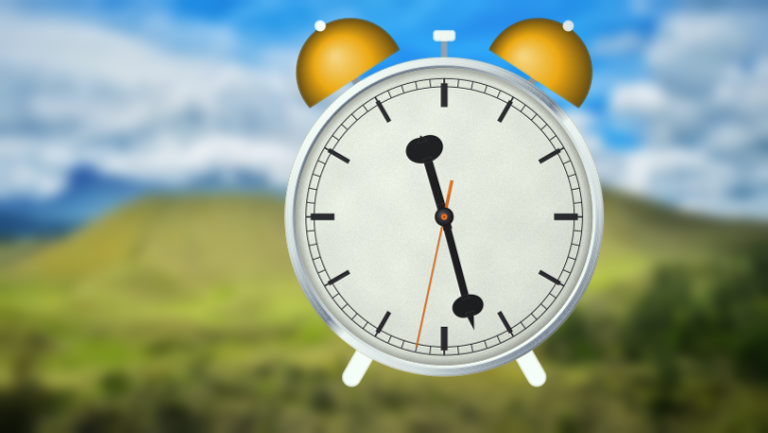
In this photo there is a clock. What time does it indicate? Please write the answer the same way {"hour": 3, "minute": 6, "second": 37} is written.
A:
{"hour": 11, "minute": 27, "second": 32}
